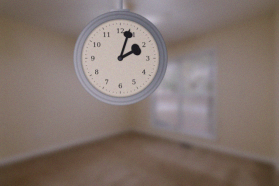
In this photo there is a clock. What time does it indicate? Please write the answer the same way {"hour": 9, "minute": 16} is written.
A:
{"hour": 2, "minute": 3}
